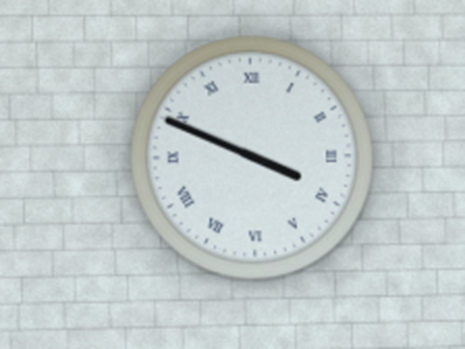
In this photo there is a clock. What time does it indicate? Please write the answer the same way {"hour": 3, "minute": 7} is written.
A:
{"hour": 3, "minute": 49}
